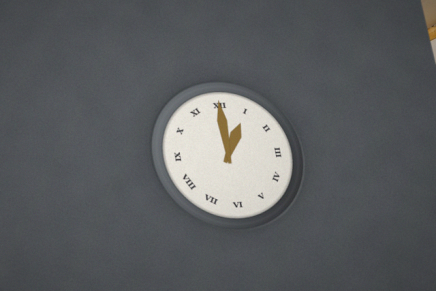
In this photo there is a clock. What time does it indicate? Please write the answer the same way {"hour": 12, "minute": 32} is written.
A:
{"hour": 1, "minute": 0}
